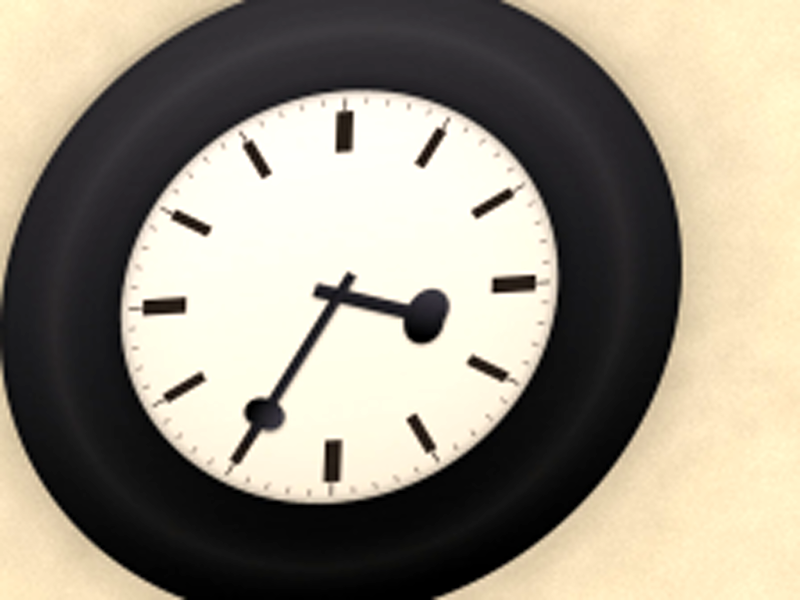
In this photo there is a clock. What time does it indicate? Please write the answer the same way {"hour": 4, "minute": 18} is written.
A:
{"hour": 3, "minute": 35}
